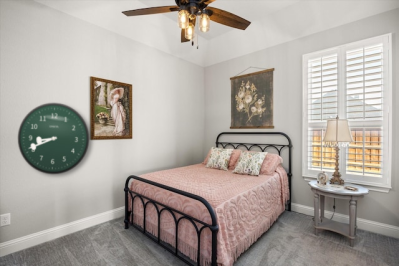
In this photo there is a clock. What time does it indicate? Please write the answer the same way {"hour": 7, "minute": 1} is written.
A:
{"hour": 8, "minute": 41}
